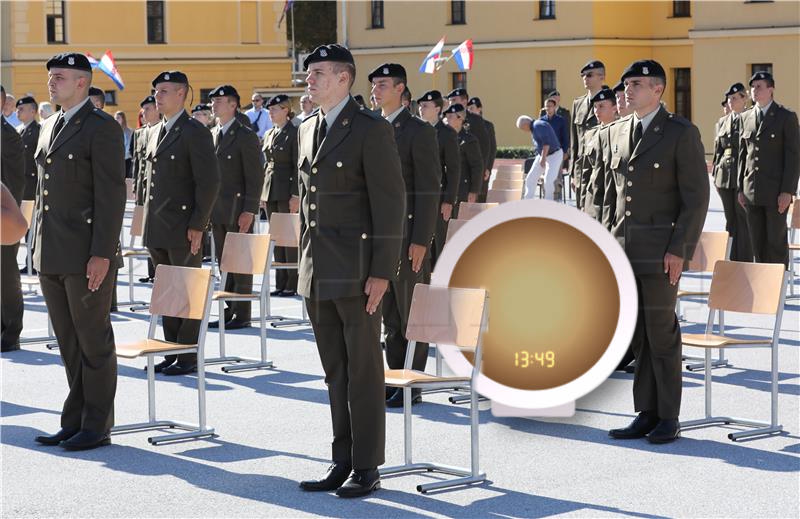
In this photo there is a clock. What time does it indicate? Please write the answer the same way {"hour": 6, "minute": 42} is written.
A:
{"hour": 13, "minute": 49}
